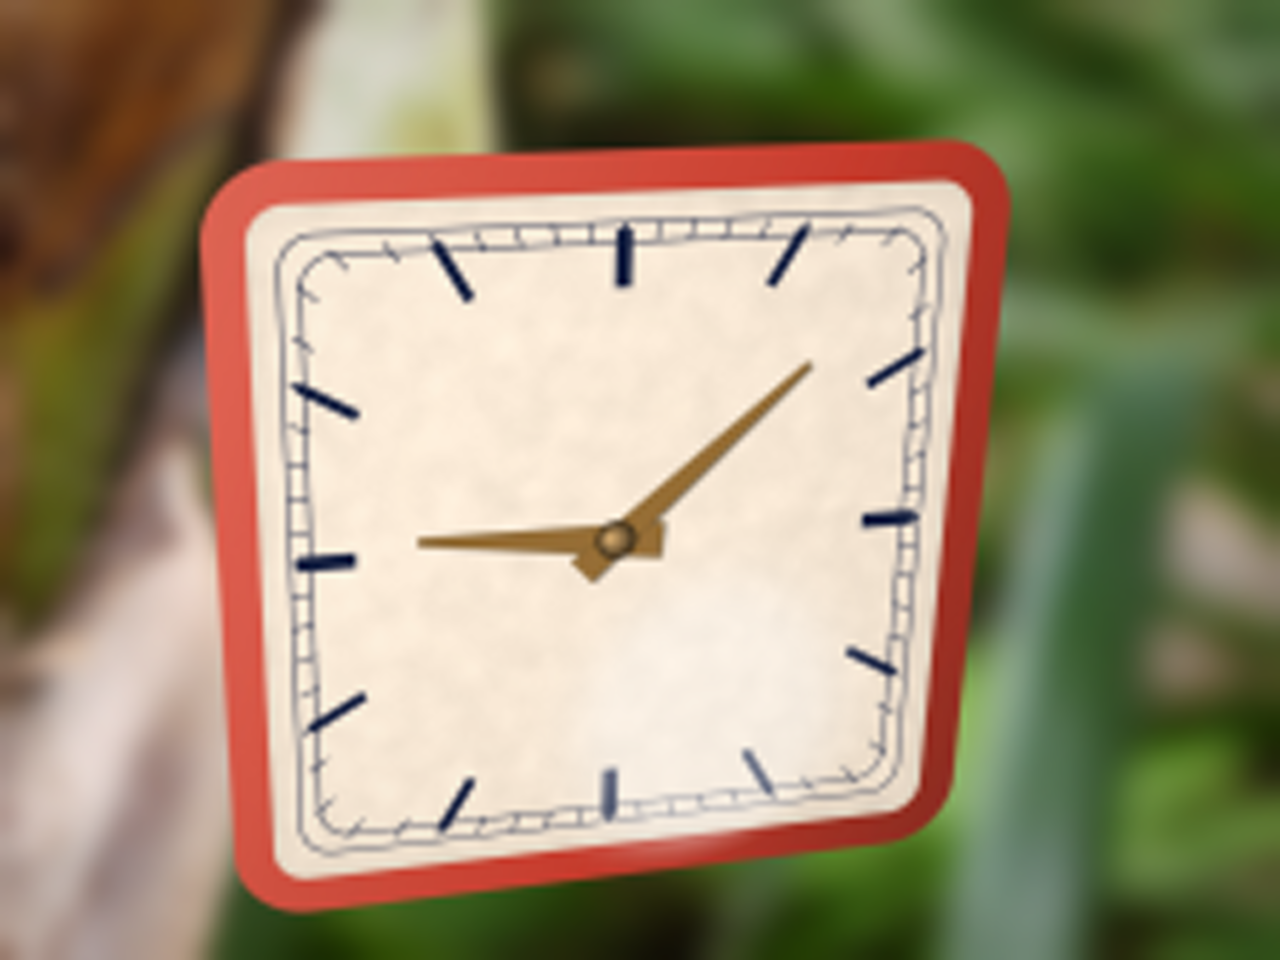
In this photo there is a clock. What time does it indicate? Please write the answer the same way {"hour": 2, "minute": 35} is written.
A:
{"hour": 9, "minute": 8}
